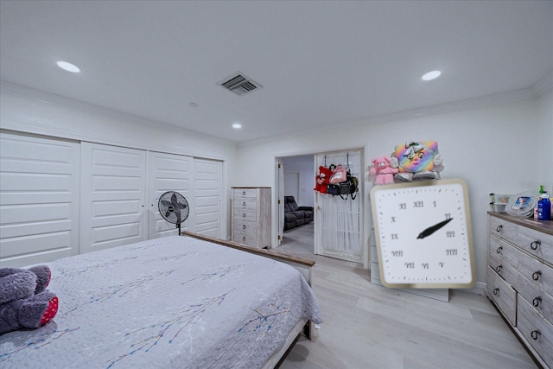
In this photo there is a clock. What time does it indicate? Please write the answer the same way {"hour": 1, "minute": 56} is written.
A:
{"hour": 2, "minute": 11}
